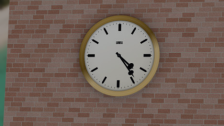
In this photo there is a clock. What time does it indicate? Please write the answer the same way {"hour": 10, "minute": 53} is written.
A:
{"hour": 4, "minute": 24}
